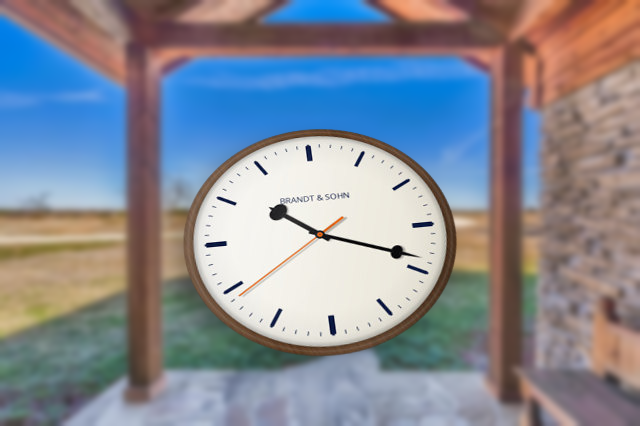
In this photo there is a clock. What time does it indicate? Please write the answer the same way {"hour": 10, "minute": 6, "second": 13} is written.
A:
{"hour": 10, "minute": 18, "second": 39}
